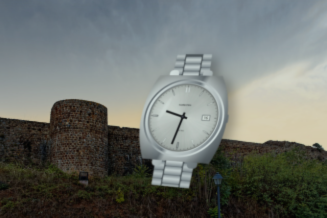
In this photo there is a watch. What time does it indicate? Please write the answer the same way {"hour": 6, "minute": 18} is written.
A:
{"hour": 9, "minute": 32}
